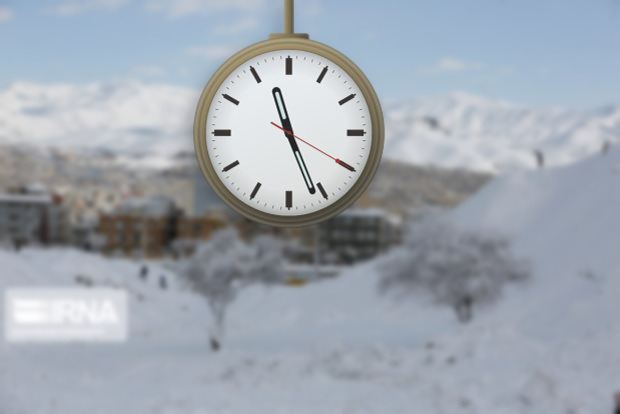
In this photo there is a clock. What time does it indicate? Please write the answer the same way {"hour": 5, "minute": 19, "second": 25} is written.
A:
{"hour": 11, "minute": 26, "second": 20}
